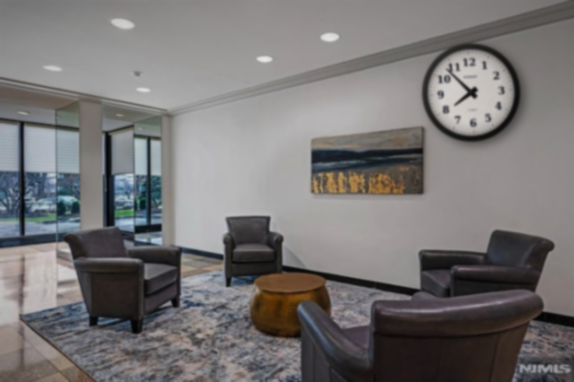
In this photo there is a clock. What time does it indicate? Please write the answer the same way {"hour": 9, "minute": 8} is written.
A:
{"hour": 7, "minute": 53}
